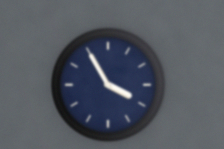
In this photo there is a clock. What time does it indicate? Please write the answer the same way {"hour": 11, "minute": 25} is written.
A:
{"hour": 3, "minute": 55}
